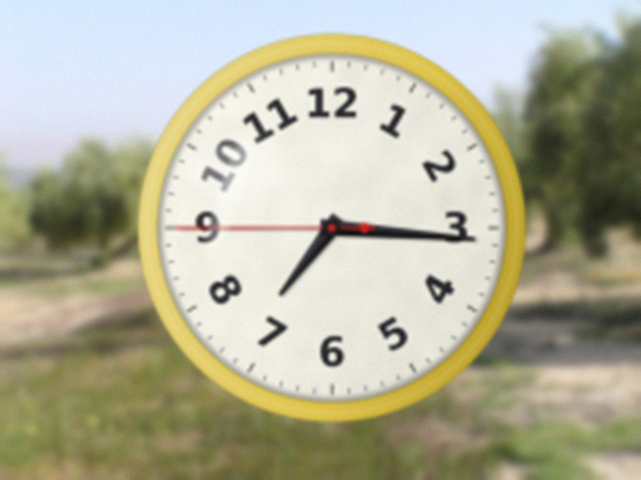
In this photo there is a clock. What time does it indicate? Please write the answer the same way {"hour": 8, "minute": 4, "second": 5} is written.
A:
{"hour": 7, "minute": 15, "second": 45}
